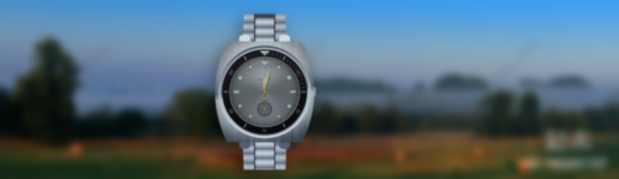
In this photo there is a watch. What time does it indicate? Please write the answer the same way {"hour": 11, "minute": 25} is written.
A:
{"hour": 12, "minute": 2}
